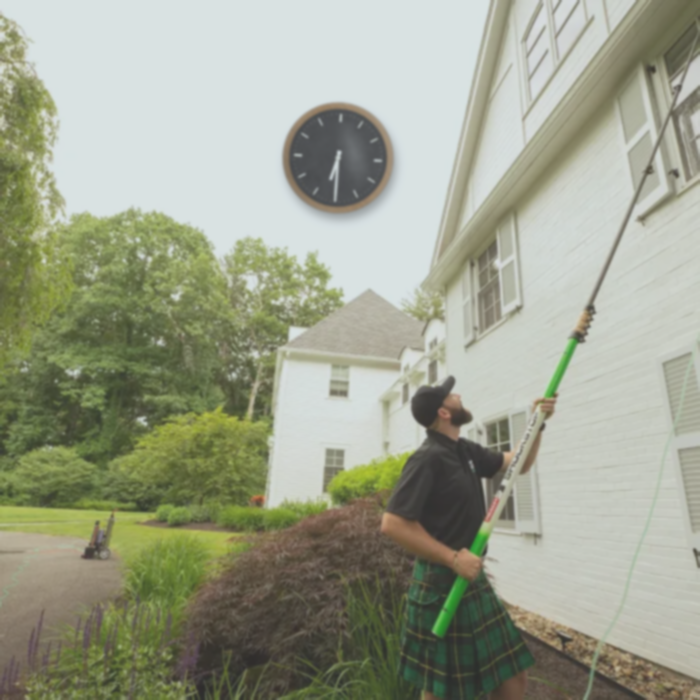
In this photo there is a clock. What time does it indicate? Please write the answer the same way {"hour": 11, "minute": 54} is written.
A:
{"hour": 6, "minute": 30}
